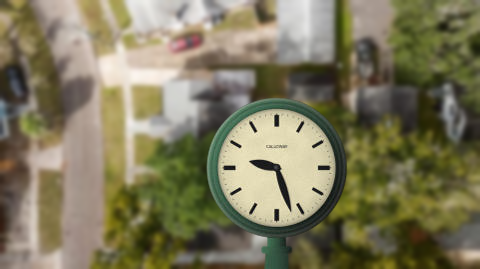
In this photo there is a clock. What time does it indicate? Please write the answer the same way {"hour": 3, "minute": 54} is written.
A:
{"hour": 9, "minute": 27}
